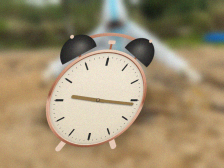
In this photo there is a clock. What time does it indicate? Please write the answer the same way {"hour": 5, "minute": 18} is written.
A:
{"hour": 9, "minute": 16}
